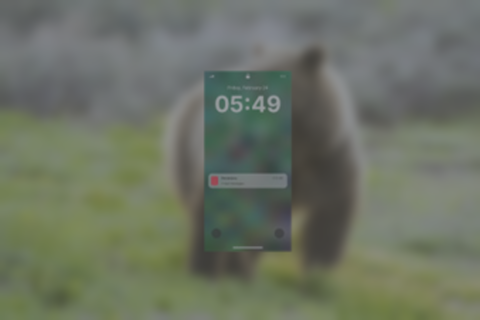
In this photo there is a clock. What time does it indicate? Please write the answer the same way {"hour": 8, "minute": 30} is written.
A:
{"hour": 5, "minute": 49}
